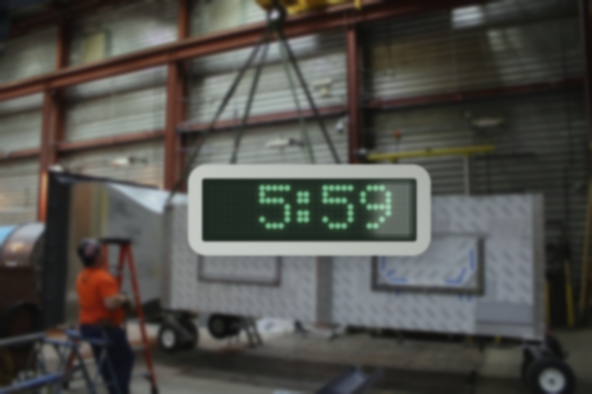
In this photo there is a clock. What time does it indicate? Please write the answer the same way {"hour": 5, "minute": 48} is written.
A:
{"hour": 5, "minute": 59}
